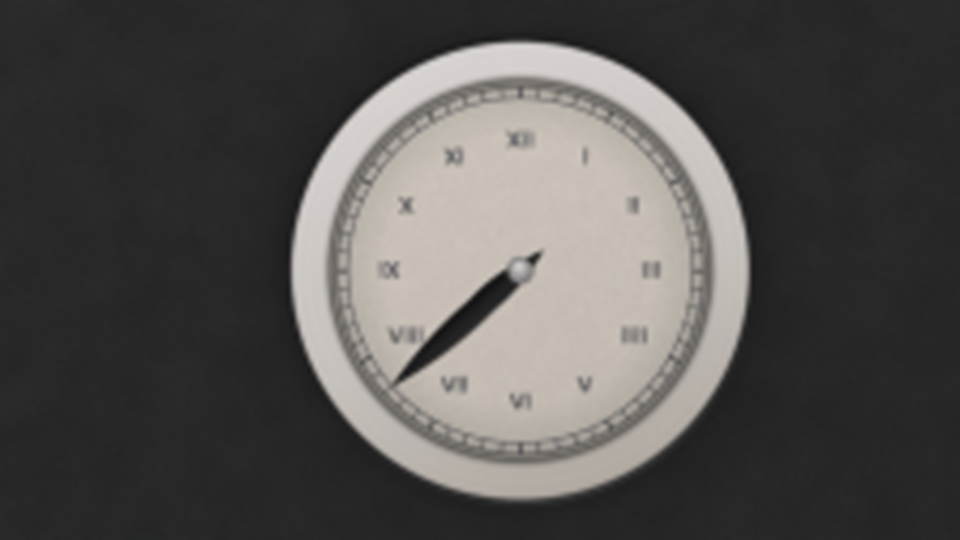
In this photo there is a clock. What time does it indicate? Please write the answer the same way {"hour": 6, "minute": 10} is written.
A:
{"hour": 7, "minute": 38}
